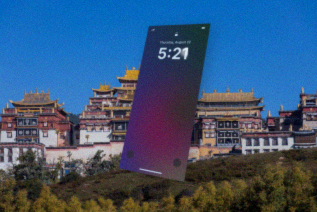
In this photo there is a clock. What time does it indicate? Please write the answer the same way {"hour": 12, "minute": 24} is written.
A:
{"hour": 5, "minute": 21}
